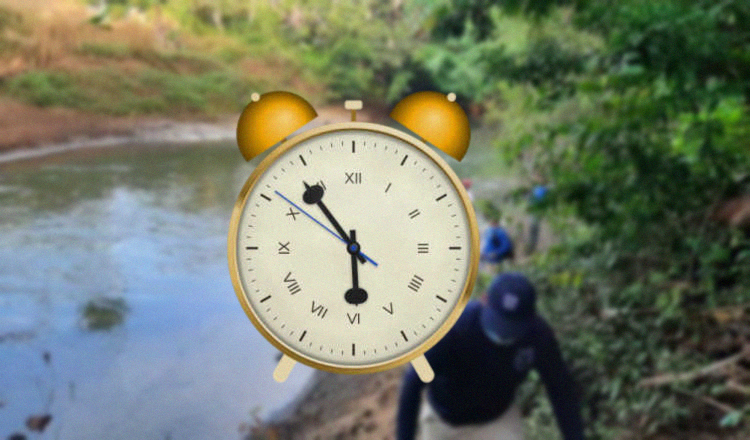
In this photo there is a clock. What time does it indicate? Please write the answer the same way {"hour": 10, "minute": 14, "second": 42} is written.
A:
{"hour": 5, "minute": 53, "second": 51}
